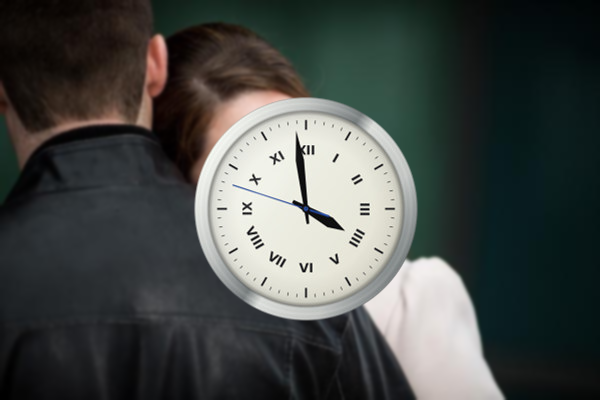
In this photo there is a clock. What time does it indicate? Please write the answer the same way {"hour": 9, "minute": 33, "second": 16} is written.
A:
{"hour": 3, "minute": 58, "second": 48}
